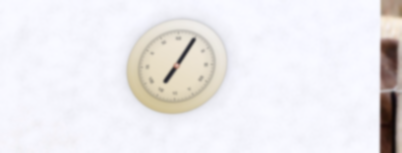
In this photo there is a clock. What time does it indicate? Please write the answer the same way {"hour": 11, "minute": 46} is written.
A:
{"hour": 7, "minute": 5}
